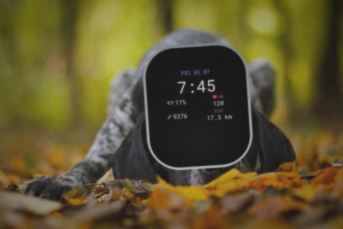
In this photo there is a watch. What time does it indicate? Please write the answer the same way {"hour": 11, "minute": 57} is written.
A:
{"hour": 7, "minute": 45}
